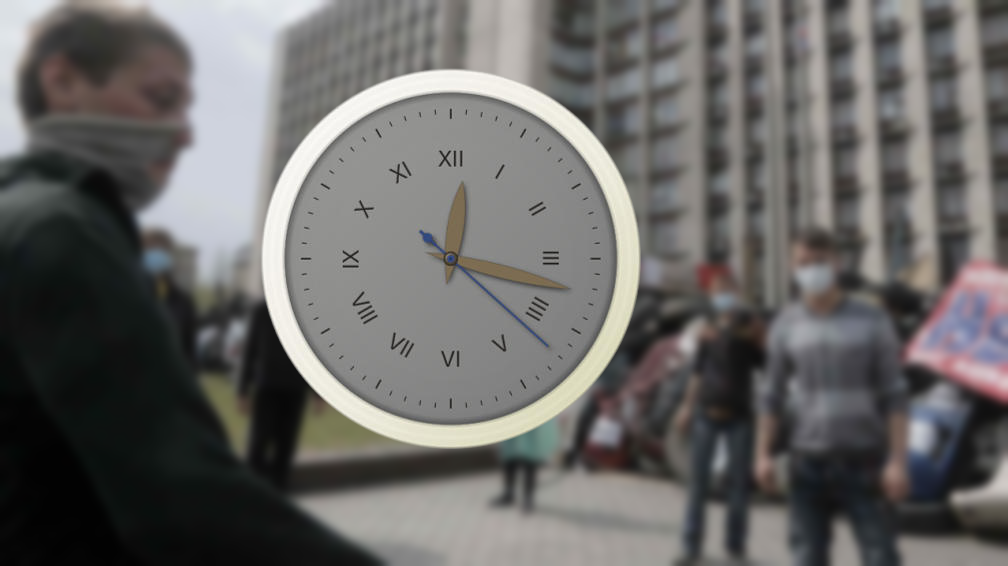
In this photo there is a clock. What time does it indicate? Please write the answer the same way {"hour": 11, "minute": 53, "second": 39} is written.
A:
{"hour": 12, "minute": 17, "second": 22}
